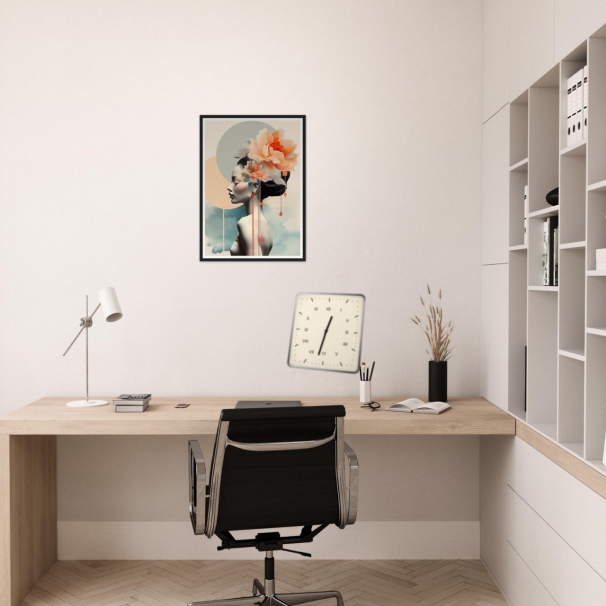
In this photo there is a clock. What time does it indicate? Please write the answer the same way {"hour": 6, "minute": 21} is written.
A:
{"hour": 12, "minute": 32}
